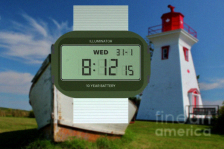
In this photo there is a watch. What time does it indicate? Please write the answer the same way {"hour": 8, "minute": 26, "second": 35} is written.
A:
{"hour": 8, "minute": 12, "second": 15}
